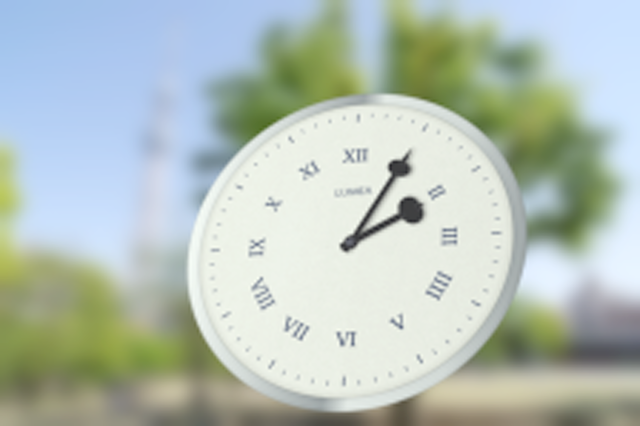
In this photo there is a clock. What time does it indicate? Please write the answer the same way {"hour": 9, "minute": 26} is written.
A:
{"hour": 2, "minute": 5}
